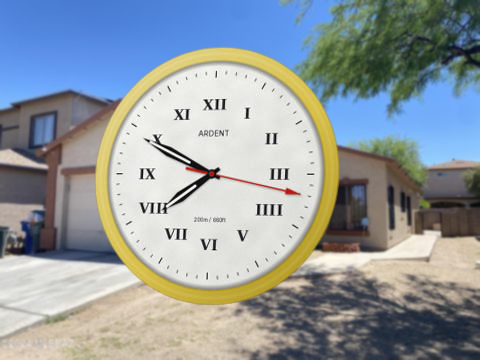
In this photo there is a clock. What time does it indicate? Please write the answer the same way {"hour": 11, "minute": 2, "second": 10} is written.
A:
{"hour": 7, "minute": 49, "second": 17}
